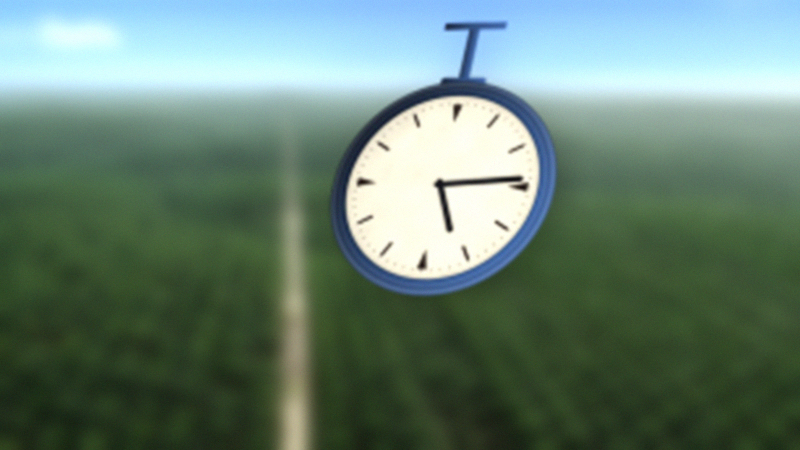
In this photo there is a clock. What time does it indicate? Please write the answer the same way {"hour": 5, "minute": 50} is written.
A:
{"hour": 5, "minute": 14}
